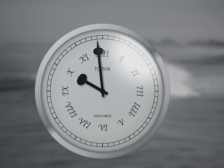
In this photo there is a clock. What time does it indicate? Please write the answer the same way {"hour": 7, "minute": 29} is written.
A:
{"hour": 9, "minute": 59}
